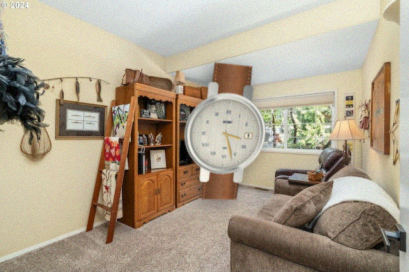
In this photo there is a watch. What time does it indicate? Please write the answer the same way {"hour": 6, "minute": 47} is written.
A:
{"hour": 3, "minute": 27}
